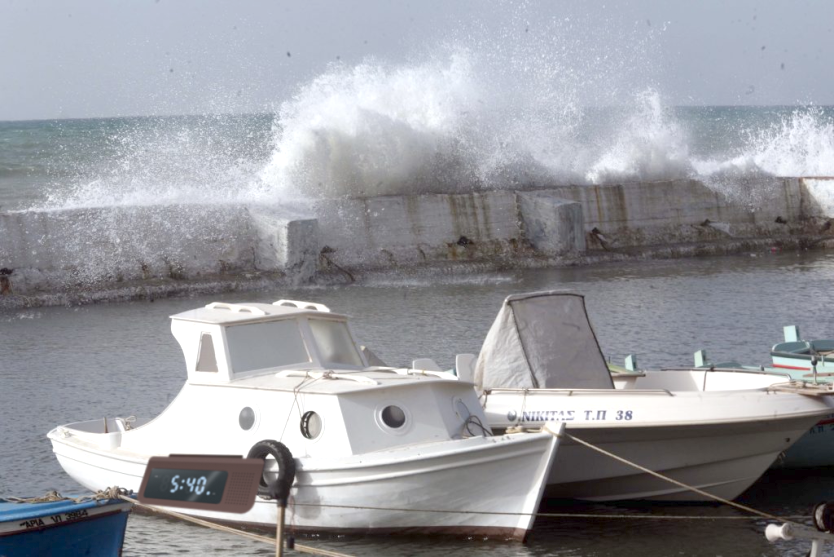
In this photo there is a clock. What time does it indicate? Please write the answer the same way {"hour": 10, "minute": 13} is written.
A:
{"hour": 5, "minute": 40}
